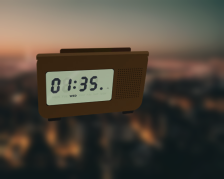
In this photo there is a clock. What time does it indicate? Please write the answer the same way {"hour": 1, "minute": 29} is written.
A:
{"hour": 1, "minute": 35}
